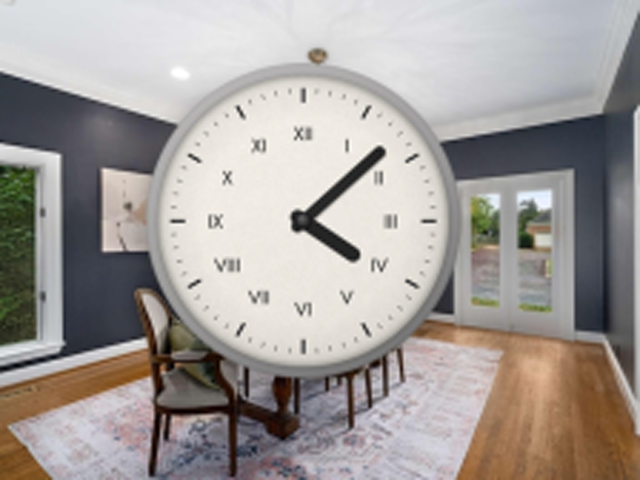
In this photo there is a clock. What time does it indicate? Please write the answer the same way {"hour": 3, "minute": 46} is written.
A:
{"hour": 4, "minute": 8}
